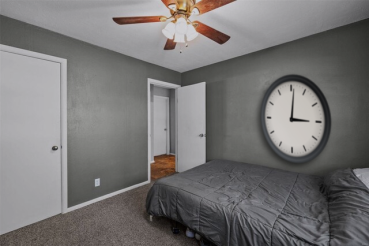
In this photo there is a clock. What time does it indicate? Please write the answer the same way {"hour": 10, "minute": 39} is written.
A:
{"hour": 3, "minute": 1}
